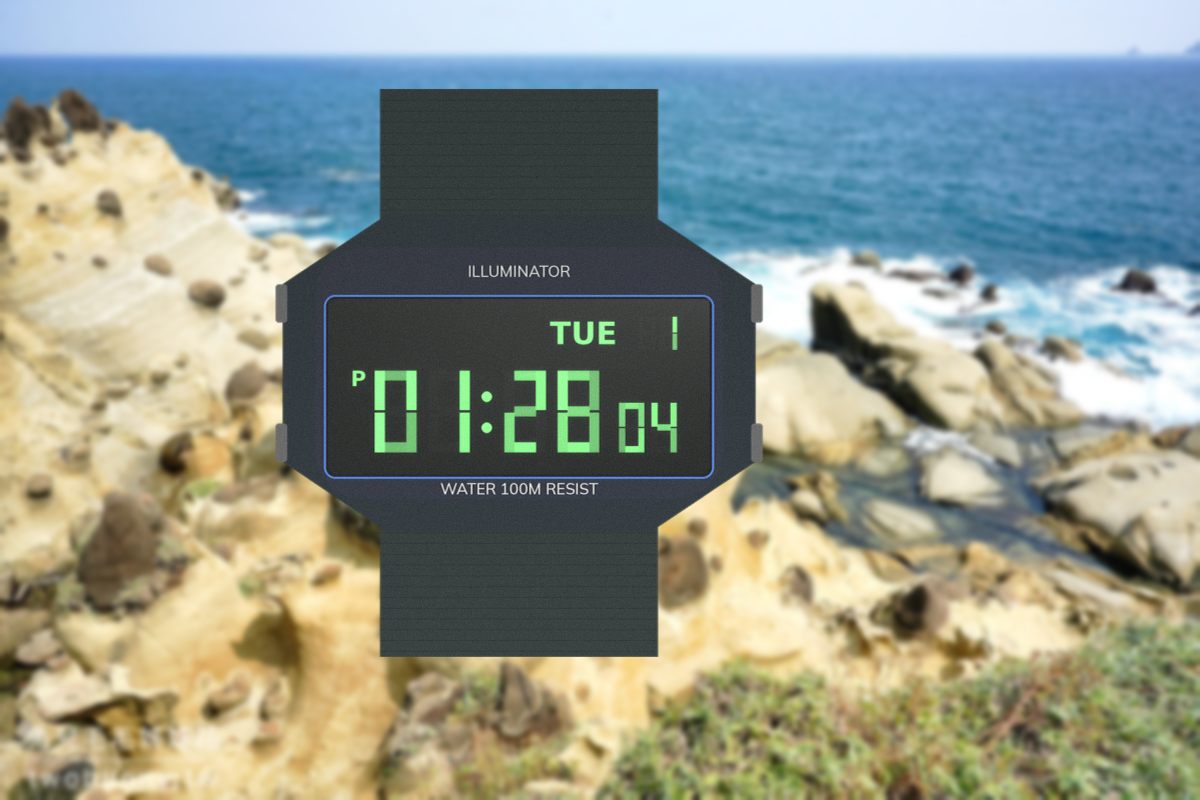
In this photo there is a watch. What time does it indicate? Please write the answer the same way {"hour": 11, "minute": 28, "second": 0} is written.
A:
{"hour": 1, "minute": 28, "second": 4}
